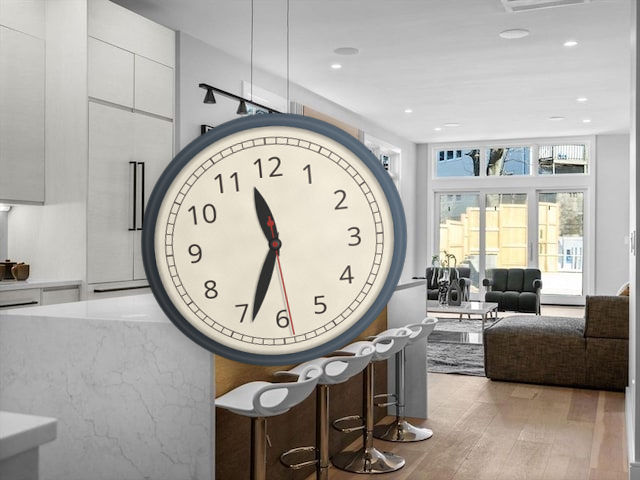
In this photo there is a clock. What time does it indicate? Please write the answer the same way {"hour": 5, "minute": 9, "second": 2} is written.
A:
{"hour": 11, "minute": 33, "second": 29}
